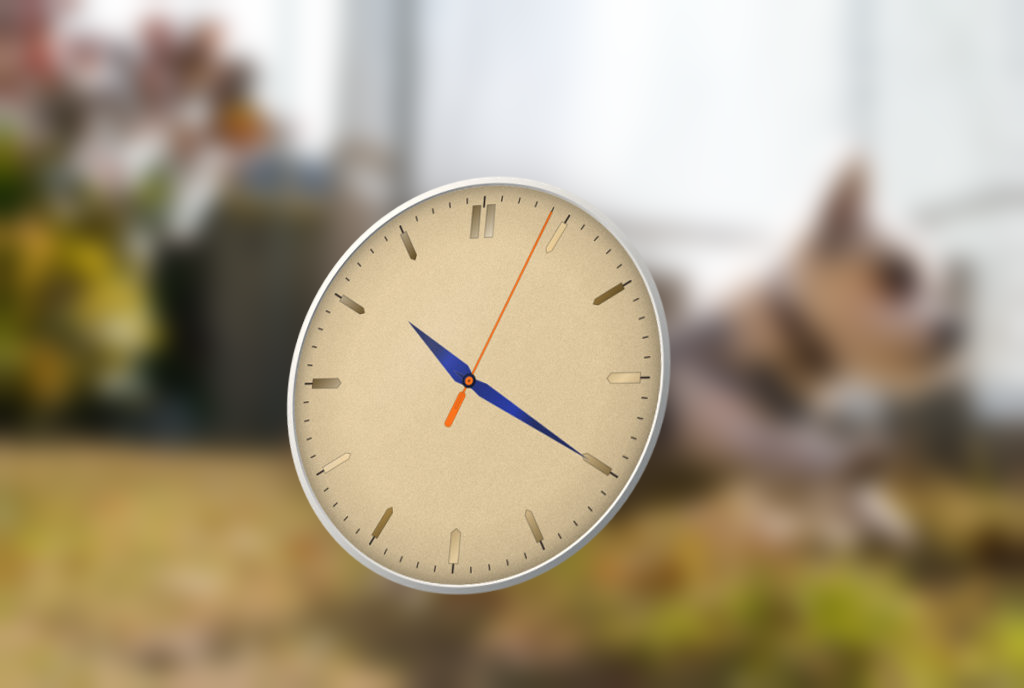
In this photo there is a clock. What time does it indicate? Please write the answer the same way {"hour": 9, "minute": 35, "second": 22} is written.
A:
{"hour": 10, "minute": 20, "second": 4}
